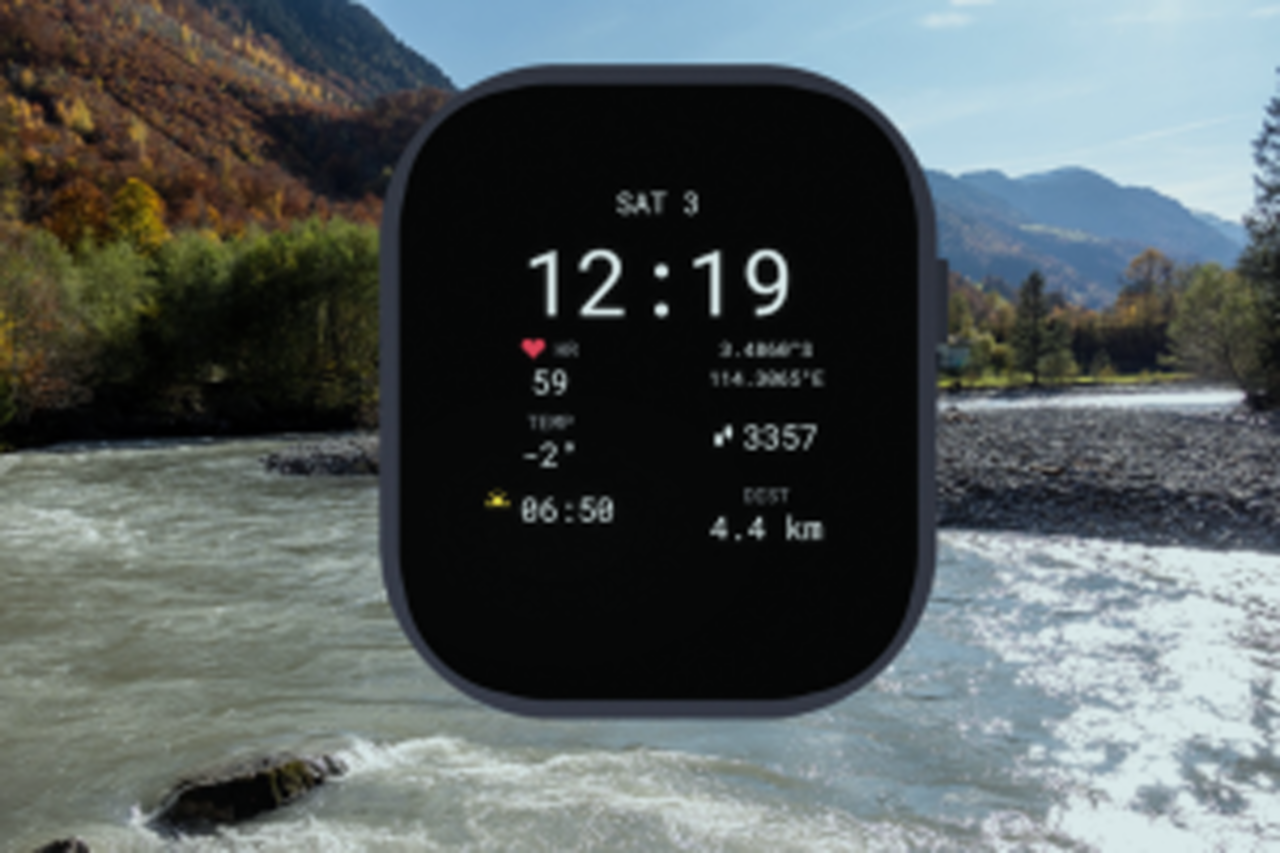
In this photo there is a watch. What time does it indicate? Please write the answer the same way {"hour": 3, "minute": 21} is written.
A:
{"hour": 12, "minute": 19}
